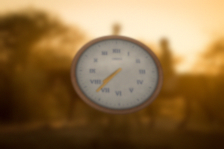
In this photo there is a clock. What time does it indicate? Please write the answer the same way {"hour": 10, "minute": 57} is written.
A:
{"hour": 7, "minute": 37}
